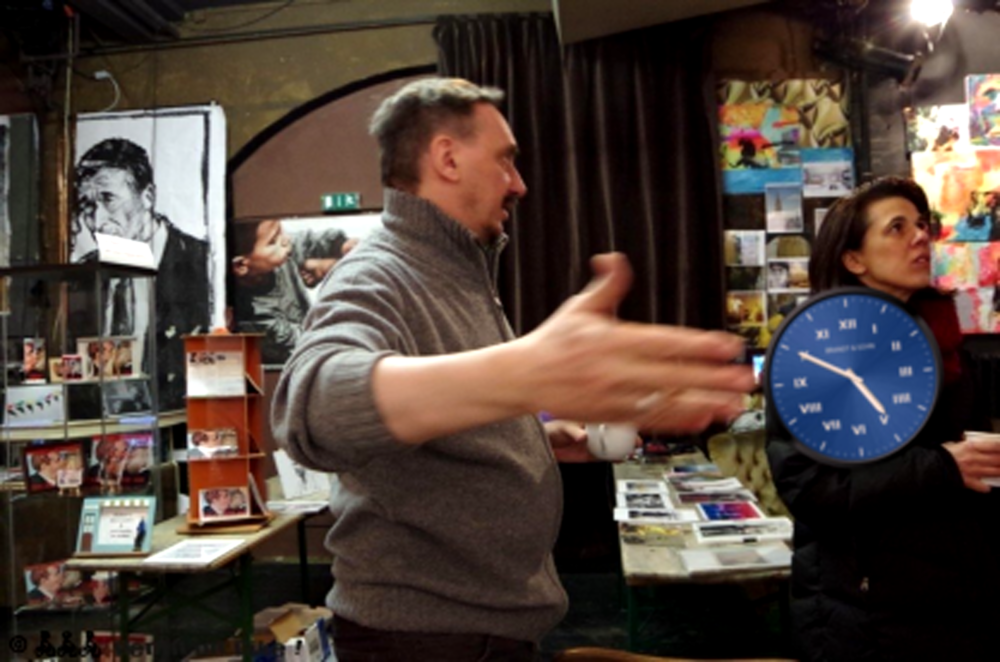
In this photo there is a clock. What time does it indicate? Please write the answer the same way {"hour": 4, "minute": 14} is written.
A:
{"hour": 4, "minute": 50}
